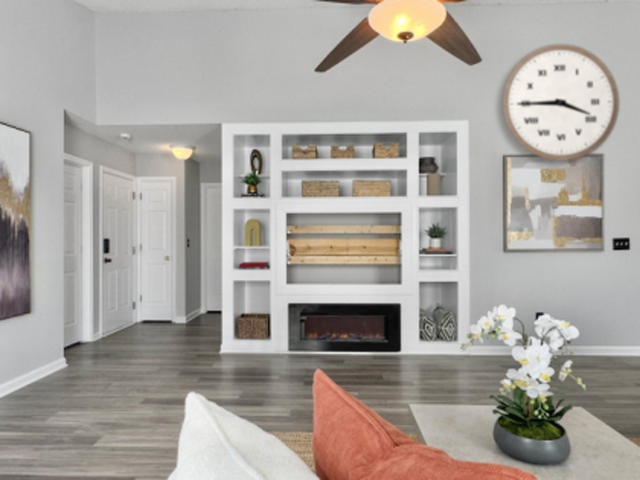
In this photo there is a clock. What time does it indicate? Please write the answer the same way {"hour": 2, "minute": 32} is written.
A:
{"hour": 3, "minute": 45}
